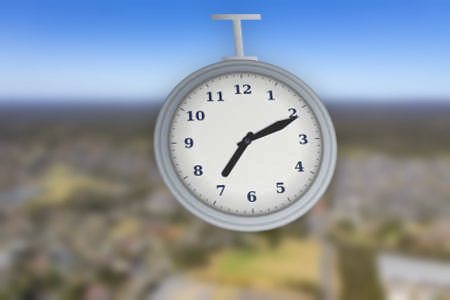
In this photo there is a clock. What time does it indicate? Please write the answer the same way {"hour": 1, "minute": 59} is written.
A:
{"hour": 7, "minute": 11}
